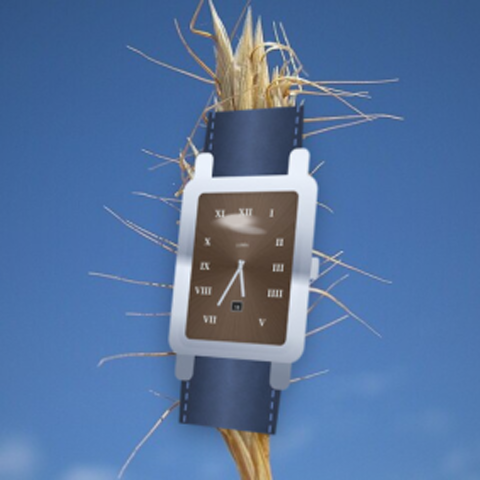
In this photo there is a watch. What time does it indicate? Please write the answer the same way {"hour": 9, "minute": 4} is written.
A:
{"hour": 5, "minute": 35}
